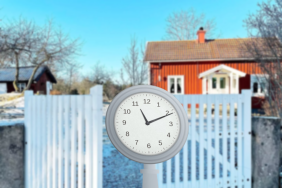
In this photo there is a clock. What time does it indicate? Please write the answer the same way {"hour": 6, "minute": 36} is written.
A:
{"hour": 11, "minute": 11}
